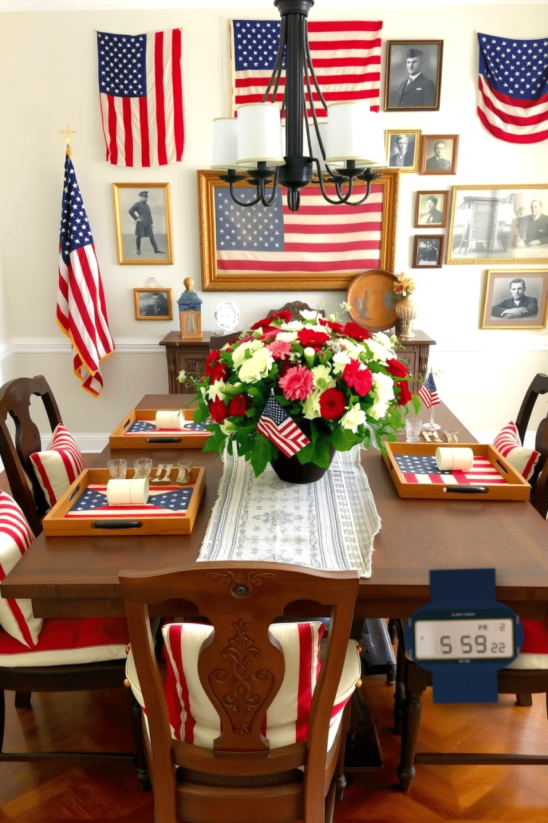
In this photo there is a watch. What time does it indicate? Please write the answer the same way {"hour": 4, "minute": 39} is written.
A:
{"hour": 5, "minute": 59}
